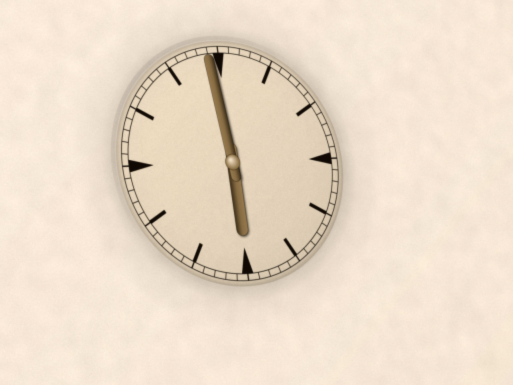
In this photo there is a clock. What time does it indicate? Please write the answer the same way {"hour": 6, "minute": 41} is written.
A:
{"hour": 5, "minute": 59}
